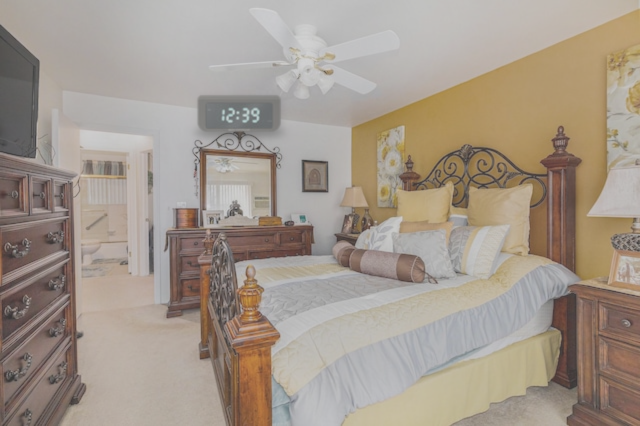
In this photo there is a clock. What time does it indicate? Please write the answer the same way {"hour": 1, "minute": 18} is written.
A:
{"hour": 12, "minute": 39}
